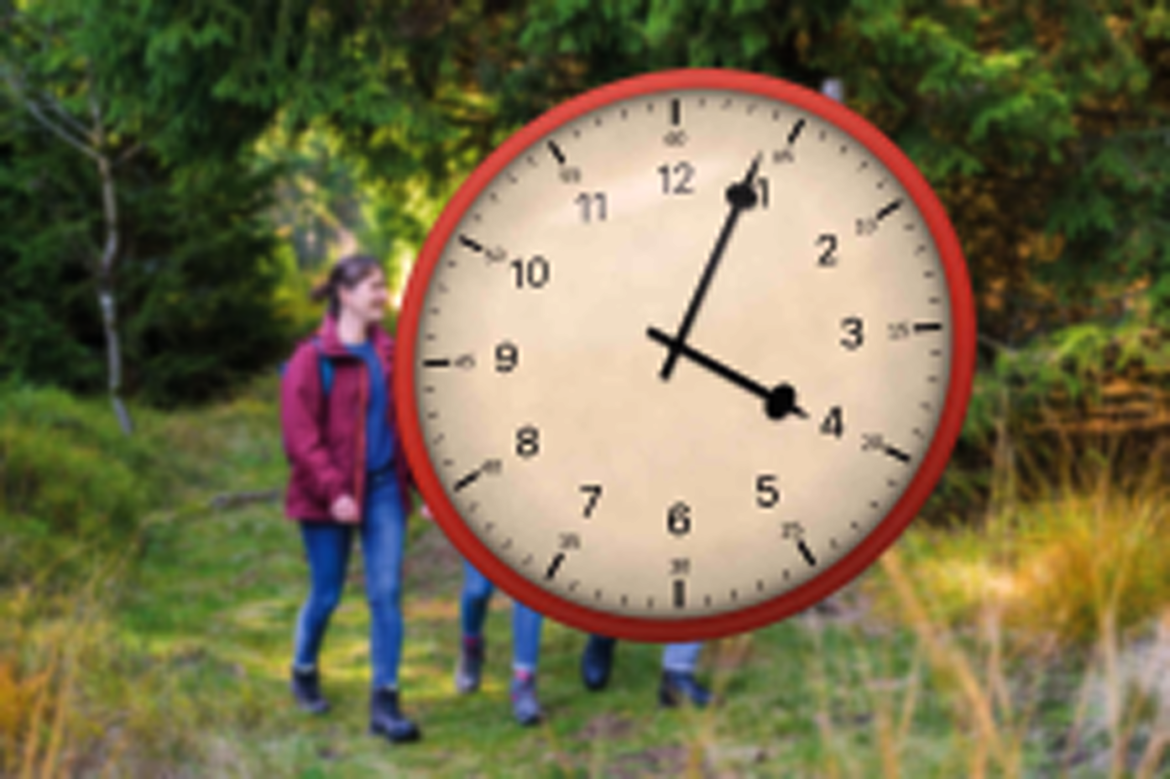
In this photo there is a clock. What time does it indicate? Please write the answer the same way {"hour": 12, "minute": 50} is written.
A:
{"hour": 4, "minute": 4}
